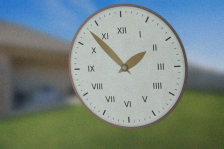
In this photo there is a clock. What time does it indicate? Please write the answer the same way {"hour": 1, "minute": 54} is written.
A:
{"hour": 1, "minute": 53}
